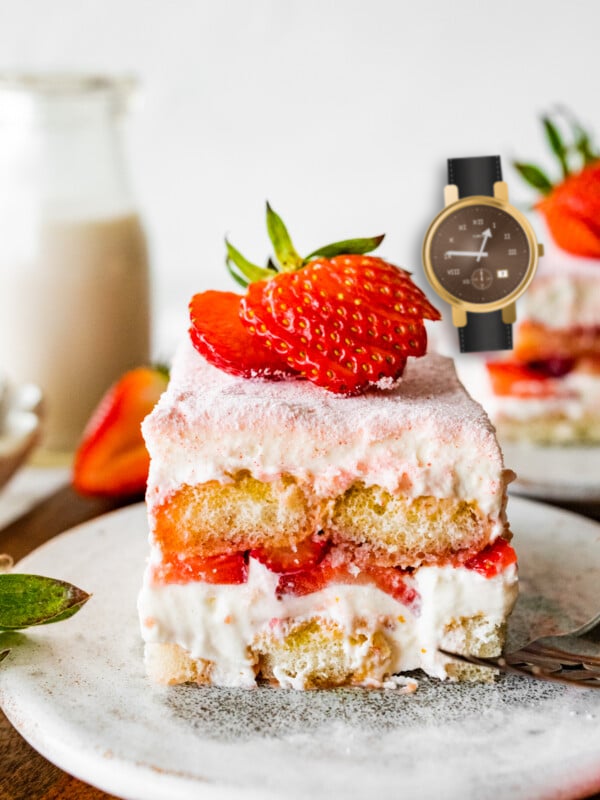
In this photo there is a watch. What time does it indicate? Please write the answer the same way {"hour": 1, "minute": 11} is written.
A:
{"hour": 12, "minute": 46}
